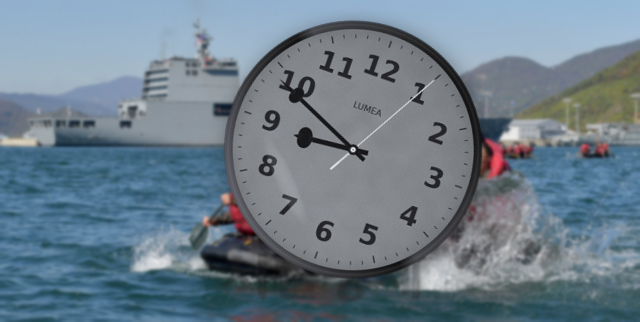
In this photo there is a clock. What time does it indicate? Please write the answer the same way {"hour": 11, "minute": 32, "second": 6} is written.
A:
{"hour": 8, "minute": 49, "second": 5}
